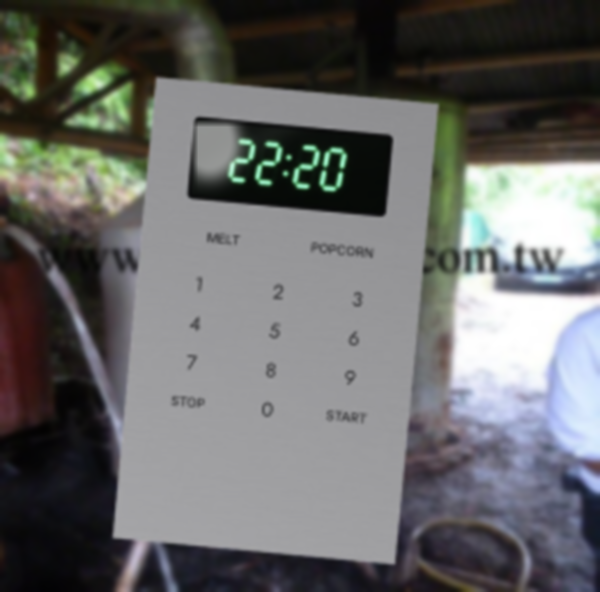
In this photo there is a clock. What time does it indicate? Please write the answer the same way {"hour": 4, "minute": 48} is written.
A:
{"hour": 22, "minute": 20}
